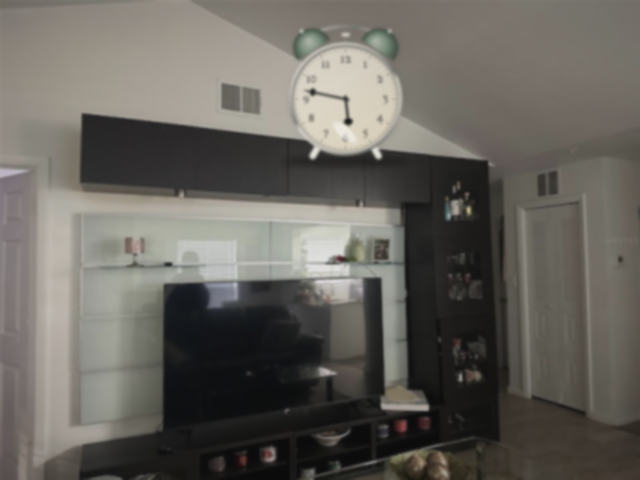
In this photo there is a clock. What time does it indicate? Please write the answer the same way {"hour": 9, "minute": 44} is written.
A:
{"hour": 5, "minute": 47}
